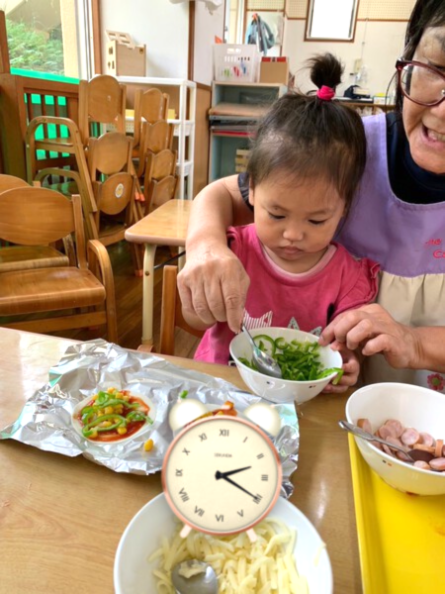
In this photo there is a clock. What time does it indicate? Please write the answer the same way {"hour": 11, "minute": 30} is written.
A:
{"hour": 2, "minute": 20}
